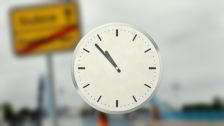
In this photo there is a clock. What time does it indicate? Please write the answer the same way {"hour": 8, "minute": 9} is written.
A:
{"hour": 10, "minute": 53}
